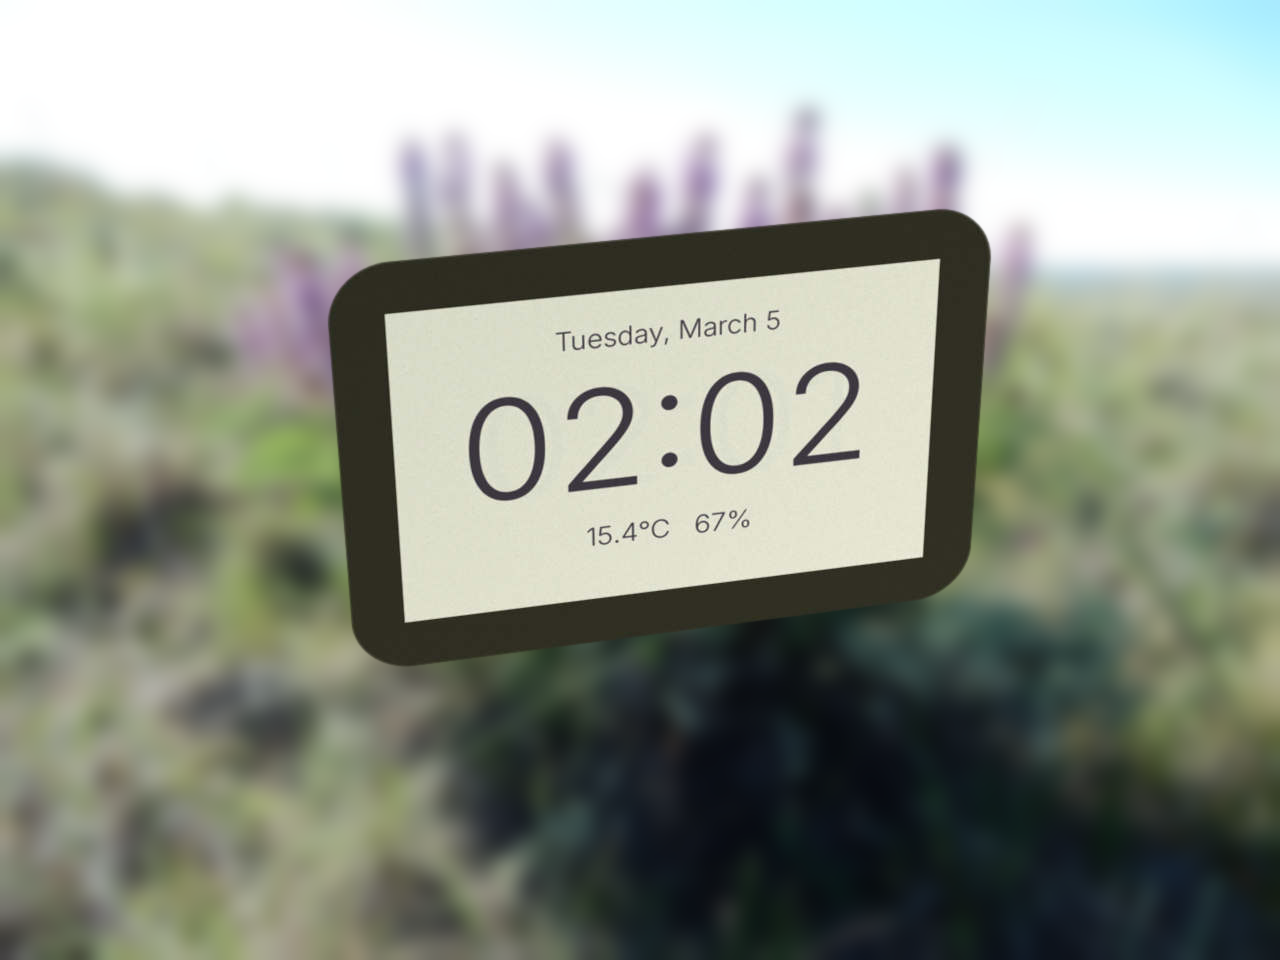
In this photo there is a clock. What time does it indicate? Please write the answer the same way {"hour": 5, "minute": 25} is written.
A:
{"hour": 2, "minute": 2}
